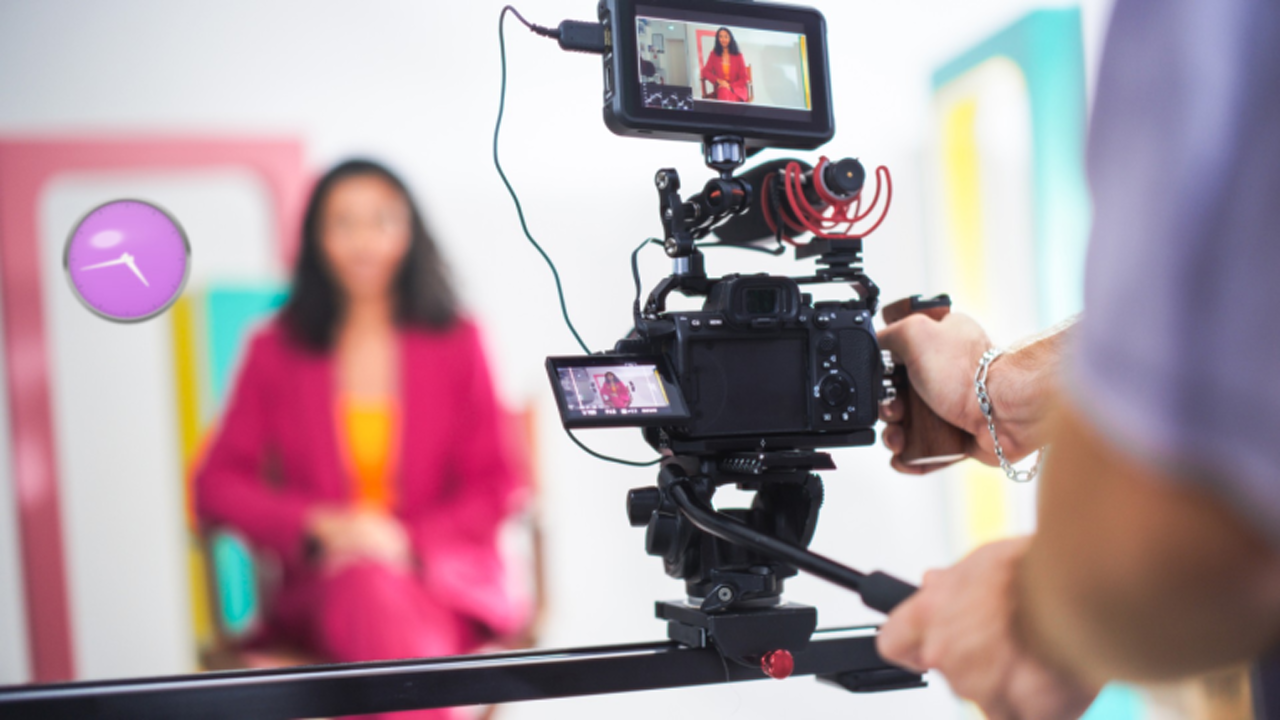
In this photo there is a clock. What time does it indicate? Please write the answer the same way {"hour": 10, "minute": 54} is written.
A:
{"hour": 4, "minute": 43}
